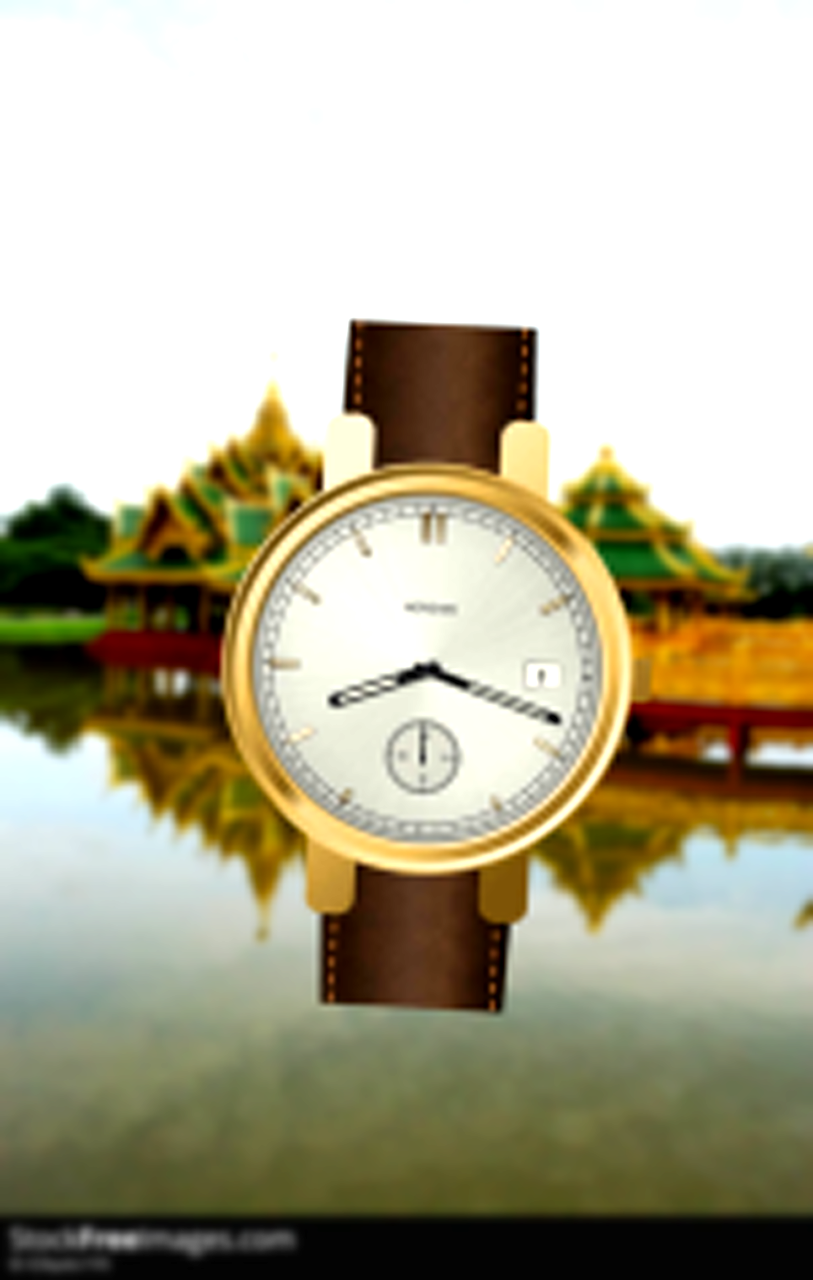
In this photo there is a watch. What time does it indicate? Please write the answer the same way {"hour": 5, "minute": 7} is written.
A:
{"hour": 8, "minute": 18}
